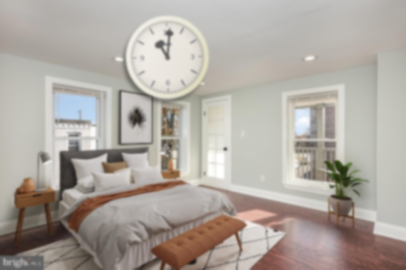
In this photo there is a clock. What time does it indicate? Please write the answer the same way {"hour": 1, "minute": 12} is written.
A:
{"hour": 11, "minute": 1}
